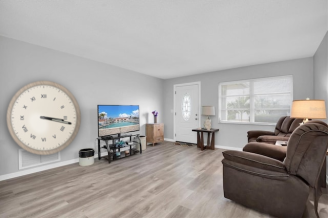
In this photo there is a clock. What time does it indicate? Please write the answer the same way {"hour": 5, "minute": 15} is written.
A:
{"hour": 3, "minute": 17}
